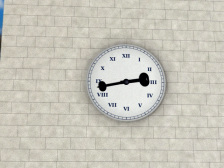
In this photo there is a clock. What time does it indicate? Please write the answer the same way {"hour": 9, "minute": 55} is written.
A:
{"hour": 2, "minute": 43}
